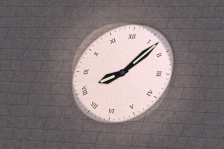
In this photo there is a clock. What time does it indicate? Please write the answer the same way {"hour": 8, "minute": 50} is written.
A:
{"hour": 8, "minute": 7}
